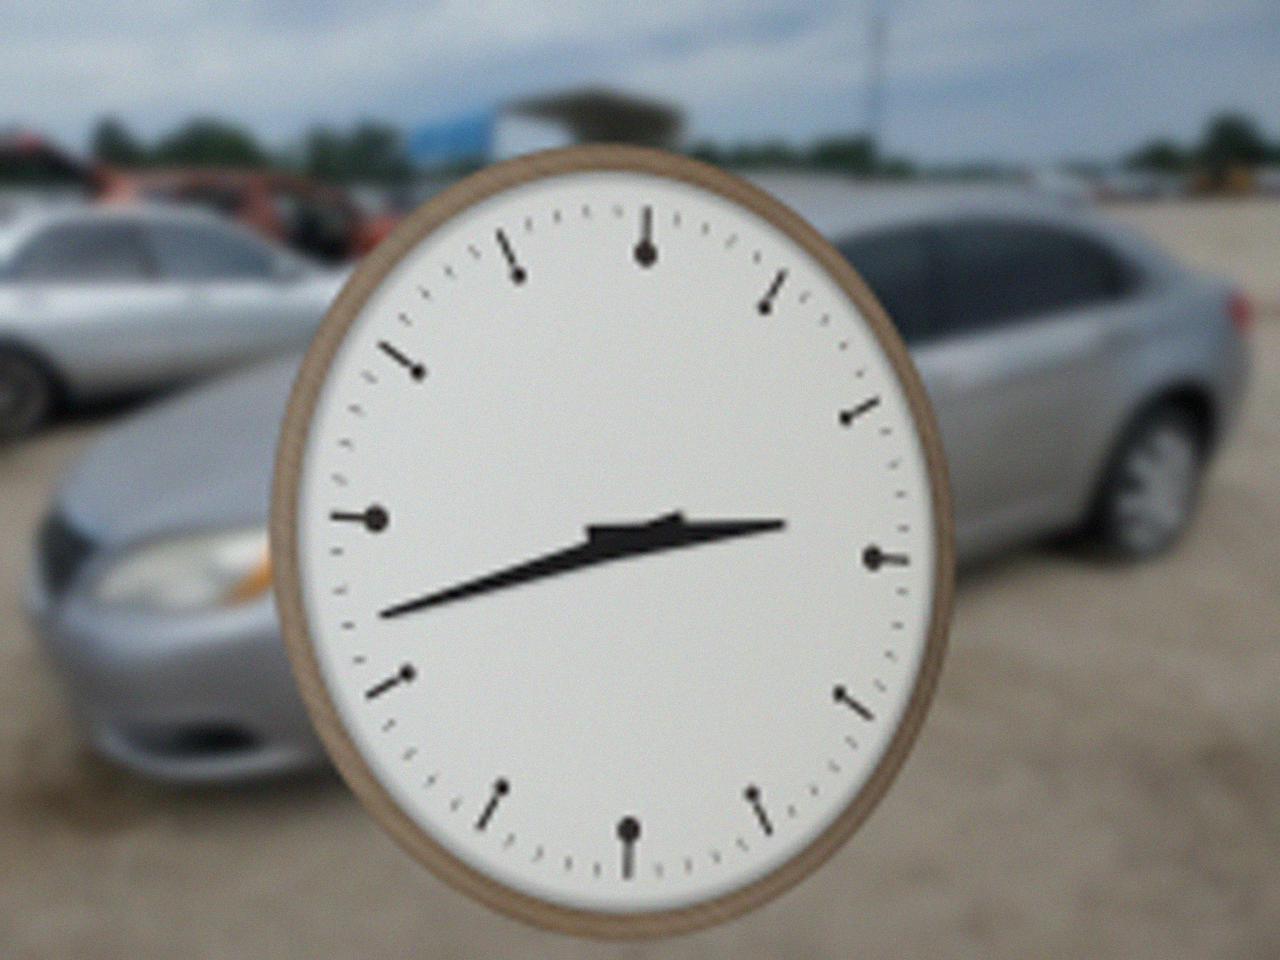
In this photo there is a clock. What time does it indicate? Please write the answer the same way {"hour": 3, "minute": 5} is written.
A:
{"hour": 2, "minute": 42}
